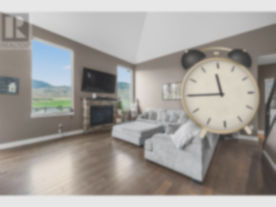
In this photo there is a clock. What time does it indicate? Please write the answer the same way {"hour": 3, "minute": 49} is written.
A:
{"hour": 11, "minute": 45}
